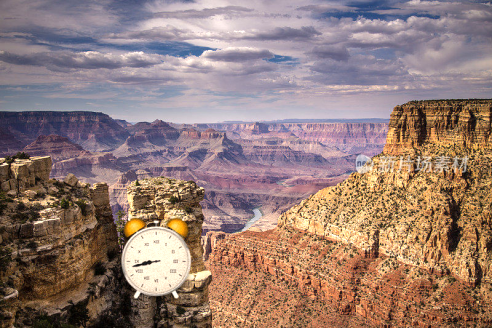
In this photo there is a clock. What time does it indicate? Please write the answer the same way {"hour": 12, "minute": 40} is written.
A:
{"hour": 8, "minute": 43}
